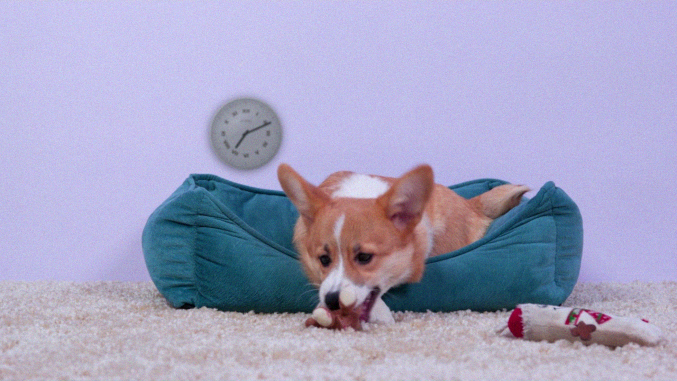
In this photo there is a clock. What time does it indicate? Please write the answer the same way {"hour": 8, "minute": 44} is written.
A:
{"hour": 7, "minute": 11}
